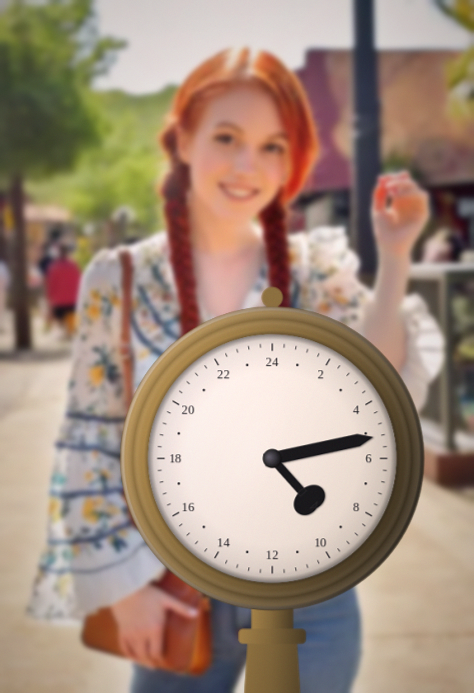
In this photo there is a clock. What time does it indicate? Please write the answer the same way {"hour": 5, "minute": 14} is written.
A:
{"hour": 9, "minute": 13}
